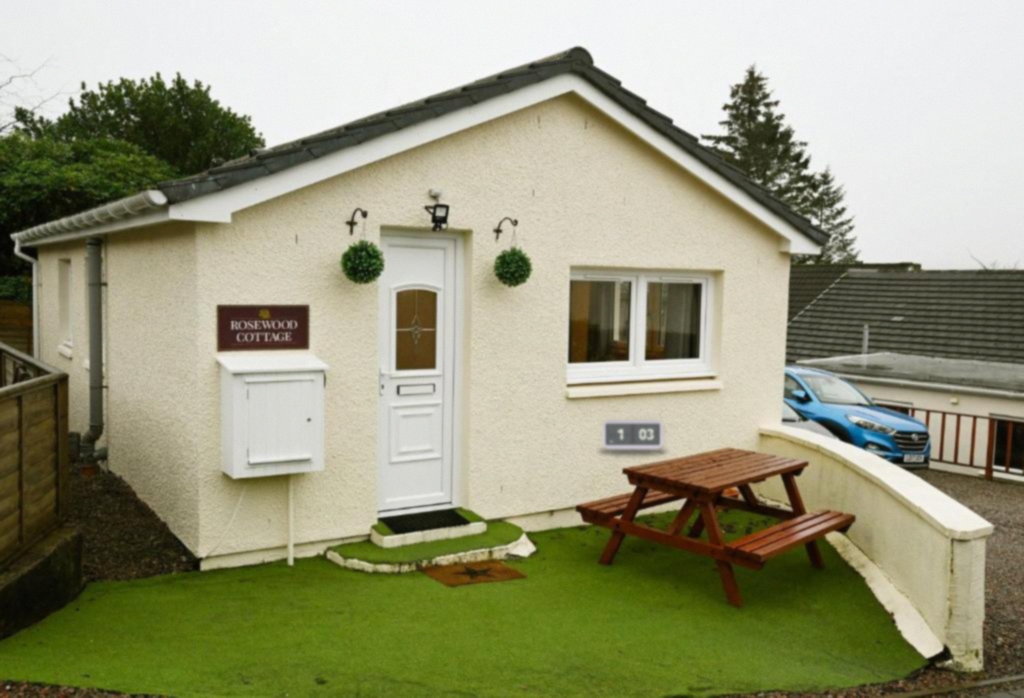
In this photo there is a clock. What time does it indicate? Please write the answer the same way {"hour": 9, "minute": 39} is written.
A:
{"hour": 1, "minute": 3}
